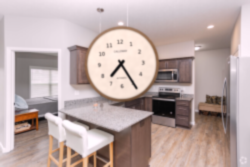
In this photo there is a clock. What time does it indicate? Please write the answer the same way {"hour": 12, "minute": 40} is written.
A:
{"hour": 7, "minute": 25}
